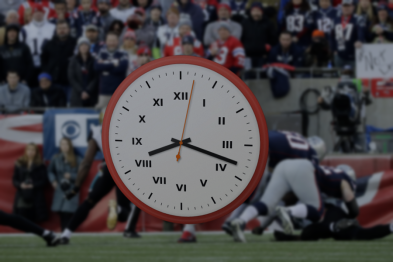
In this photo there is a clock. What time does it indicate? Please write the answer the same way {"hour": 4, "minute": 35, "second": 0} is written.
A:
{"hour": 8, "minute": 18, "second": 2}
